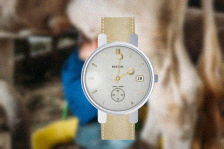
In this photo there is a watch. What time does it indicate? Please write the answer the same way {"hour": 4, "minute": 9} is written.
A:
{"hour": 2, "minute": 1}
